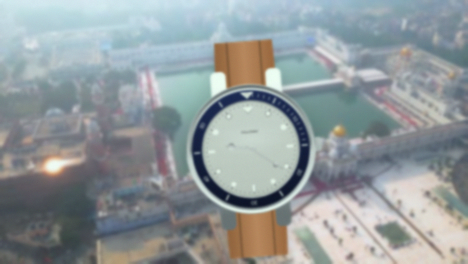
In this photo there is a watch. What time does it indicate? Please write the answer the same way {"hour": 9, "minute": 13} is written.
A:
{"hour": 9, "minute": 21}
